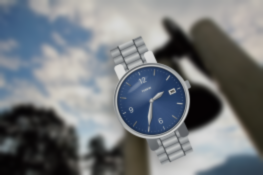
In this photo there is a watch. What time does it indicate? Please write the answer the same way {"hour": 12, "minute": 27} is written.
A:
{"hour": 2, "minute": 35}
